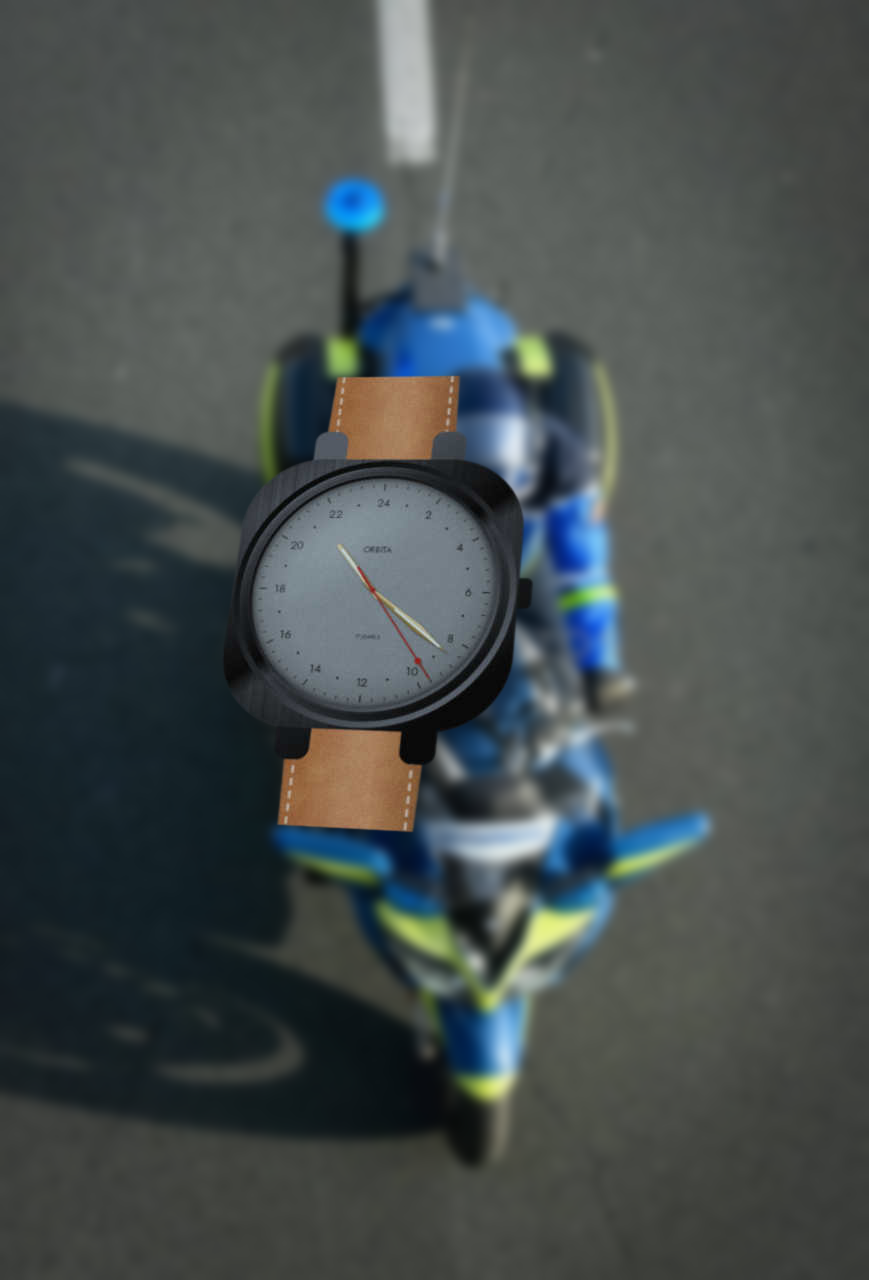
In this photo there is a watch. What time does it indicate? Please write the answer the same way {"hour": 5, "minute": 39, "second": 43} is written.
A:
{"hour": 21, "minute": 21, "second": 24}
